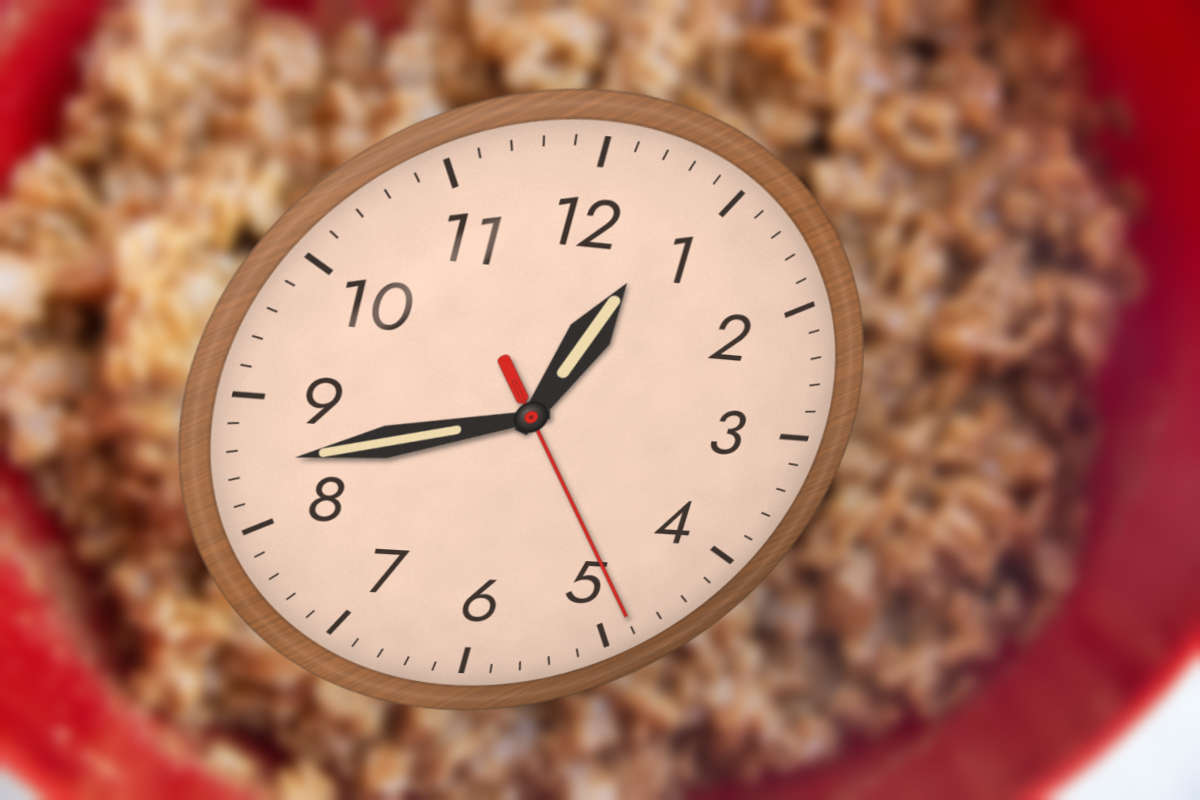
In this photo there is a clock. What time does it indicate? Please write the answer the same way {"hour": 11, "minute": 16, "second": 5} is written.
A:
{"hour": 12, "minute": 42, "second": 24}
